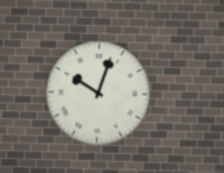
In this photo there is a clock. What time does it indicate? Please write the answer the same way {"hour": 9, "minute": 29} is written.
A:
{"hour": 10, "minute": 3}
